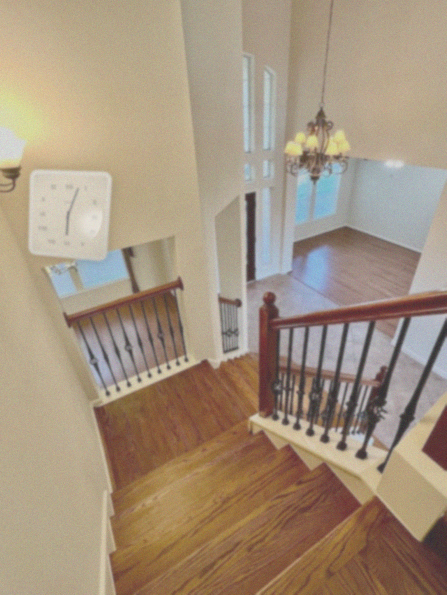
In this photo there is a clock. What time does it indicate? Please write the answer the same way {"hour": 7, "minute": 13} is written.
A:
{"hour": 6, "minute": 3}
